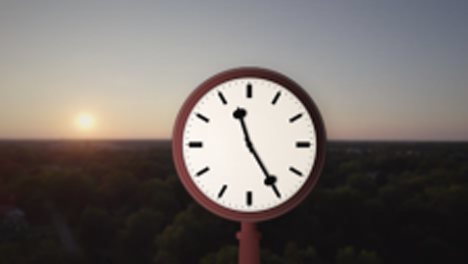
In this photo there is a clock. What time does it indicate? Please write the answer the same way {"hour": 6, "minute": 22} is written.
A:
{"hour": 11, "minute": 25}
